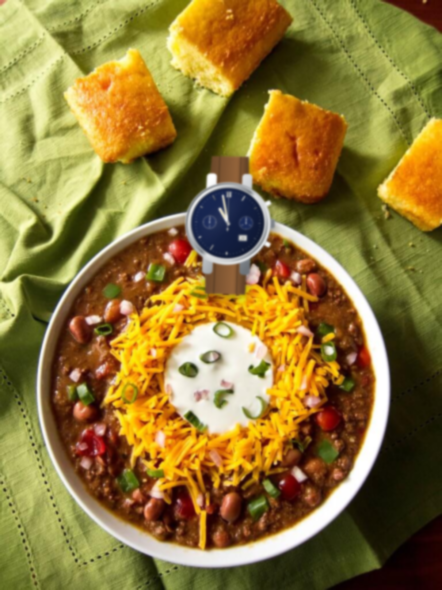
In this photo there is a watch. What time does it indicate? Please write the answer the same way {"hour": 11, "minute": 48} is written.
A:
{"hour": 10, "minute": 58}
